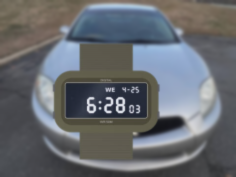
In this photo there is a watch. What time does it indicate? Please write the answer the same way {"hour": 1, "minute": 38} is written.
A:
{"hour": 6, "minute": 28}
